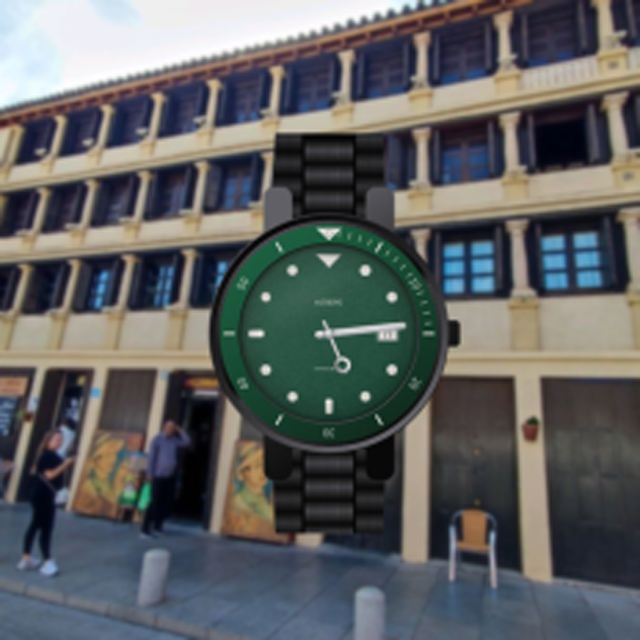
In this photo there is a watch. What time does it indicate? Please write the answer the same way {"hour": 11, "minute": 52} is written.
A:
{"hour": 5, "minute": 14}
